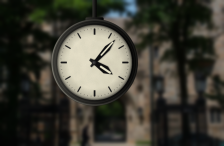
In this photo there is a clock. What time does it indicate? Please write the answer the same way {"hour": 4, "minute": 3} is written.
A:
{"hour": 4, "minute": 7}
